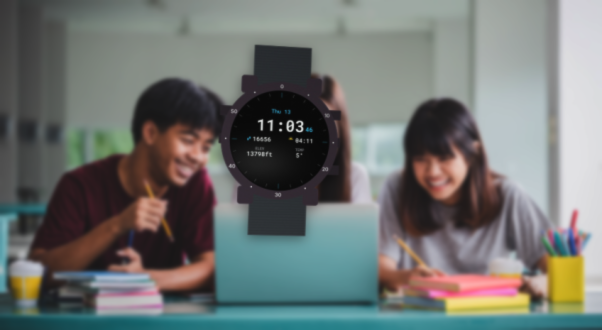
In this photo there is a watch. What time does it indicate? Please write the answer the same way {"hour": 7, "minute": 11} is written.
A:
{"hour": 11, "minute": 3}
